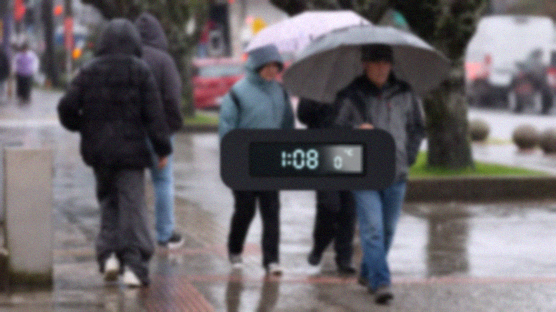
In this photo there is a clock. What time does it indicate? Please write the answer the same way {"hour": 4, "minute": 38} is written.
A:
{"hour": 1, "minute": 8}
